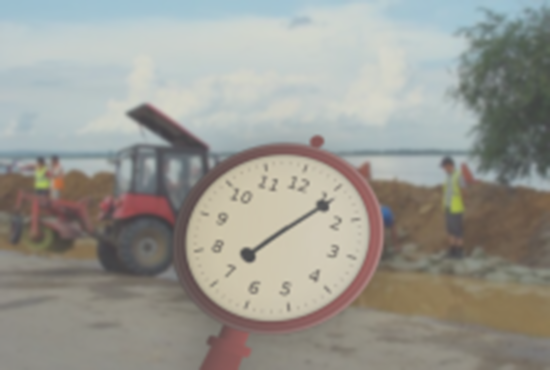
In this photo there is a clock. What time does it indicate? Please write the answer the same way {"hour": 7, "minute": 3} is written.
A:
{"hour": 7, "minute": 6}
